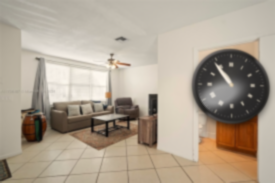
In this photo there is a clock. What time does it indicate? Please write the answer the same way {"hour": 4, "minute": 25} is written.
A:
{"hour": 10, "minute": 54}
